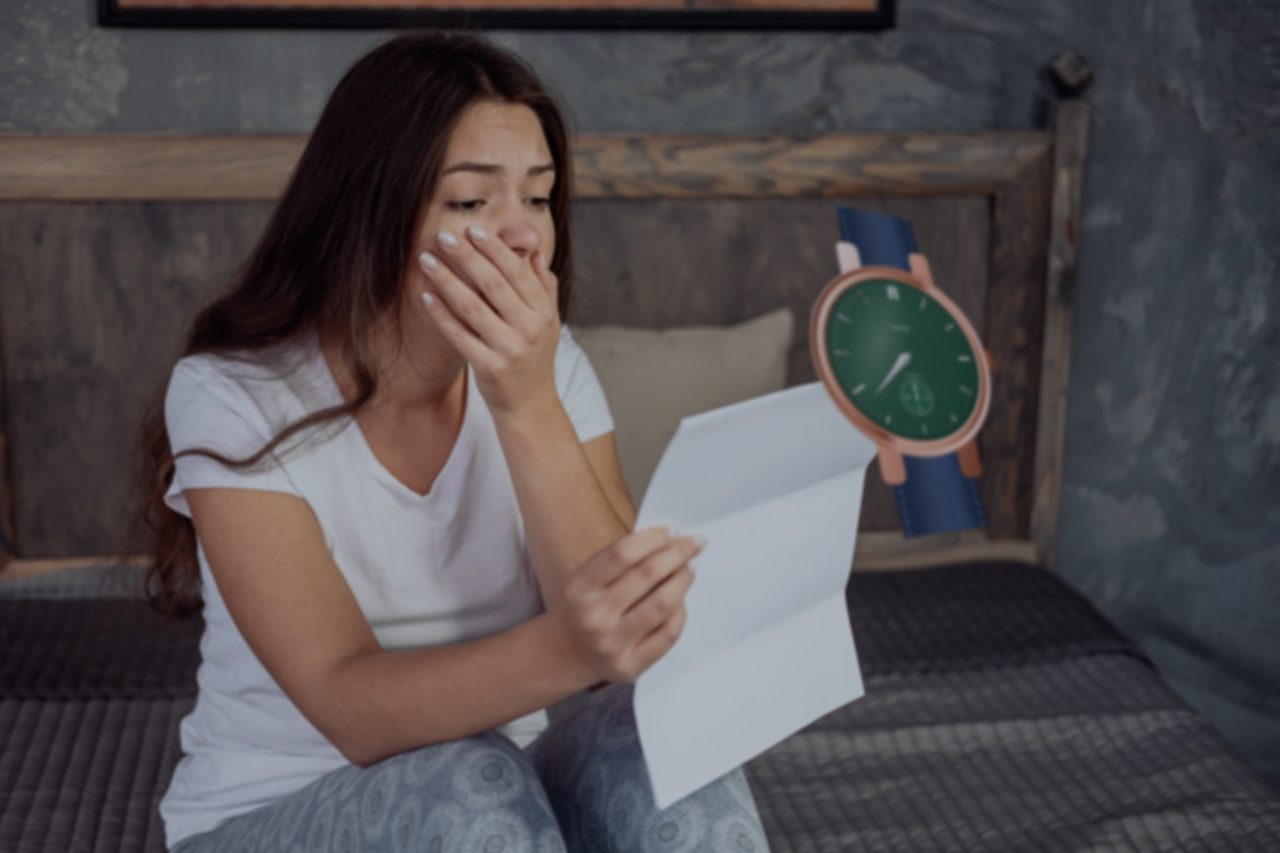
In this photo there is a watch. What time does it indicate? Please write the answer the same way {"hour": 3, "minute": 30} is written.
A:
{"hour": 7, "minute": 38}
